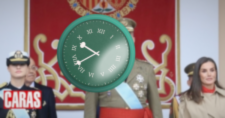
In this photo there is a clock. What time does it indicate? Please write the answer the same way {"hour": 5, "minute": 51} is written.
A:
{"hour": 9, "minute": 38}
